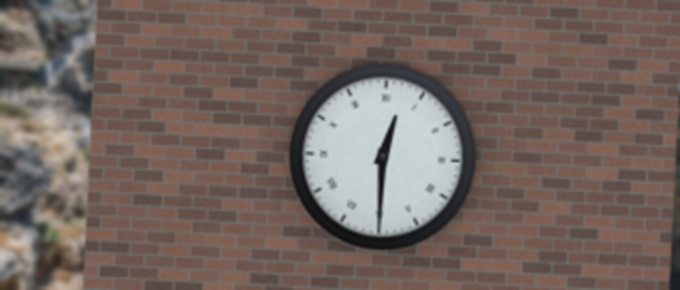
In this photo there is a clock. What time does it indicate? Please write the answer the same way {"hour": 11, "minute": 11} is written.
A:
{"hour": 12, "minute": 30}
